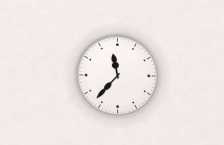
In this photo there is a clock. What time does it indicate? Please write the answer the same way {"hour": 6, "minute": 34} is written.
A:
{"hour": 11, "minute": 37}
